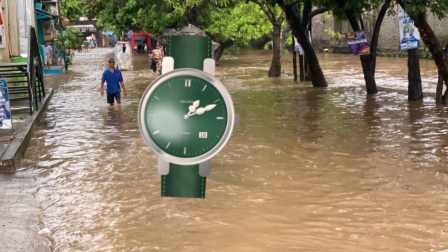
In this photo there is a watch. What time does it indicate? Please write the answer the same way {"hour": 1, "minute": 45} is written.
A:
{"hour": 1, "minute": 11}
